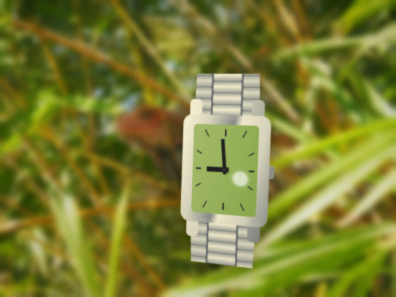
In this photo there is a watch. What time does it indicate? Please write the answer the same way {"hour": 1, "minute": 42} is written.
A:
{"hour": 8, "minute": 59}
